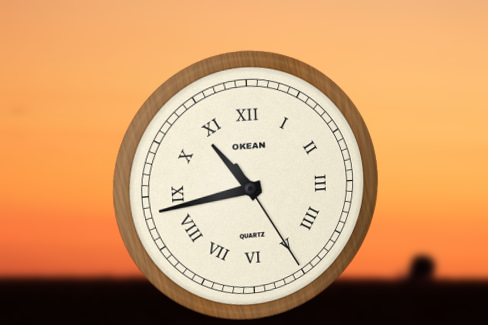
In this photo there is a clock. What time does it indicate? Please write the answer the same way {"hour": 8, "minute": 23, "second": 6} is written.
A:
{"hour": 10, "minute": 43, "second": 25}
